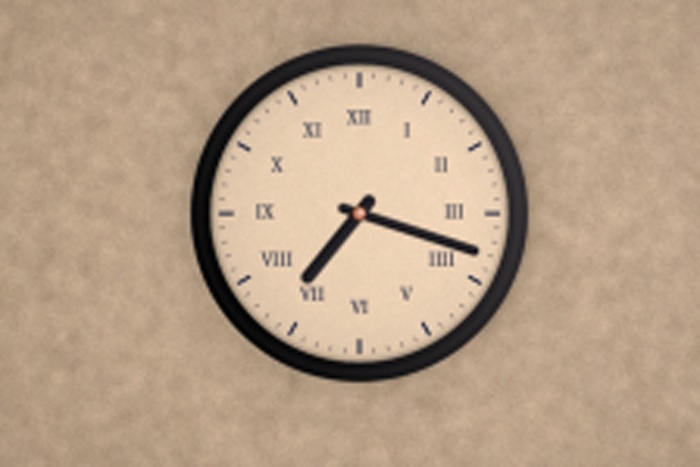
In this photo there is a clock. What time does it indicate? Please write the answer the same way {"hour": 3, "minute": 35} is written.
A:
{"hour": 7, "minute": 18}
